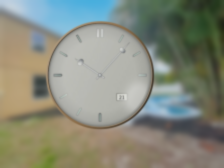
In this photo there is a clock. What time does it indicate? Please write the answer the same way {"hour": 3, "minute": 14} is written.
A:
{"hour": 10, "minute": 7}
